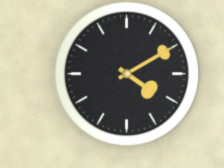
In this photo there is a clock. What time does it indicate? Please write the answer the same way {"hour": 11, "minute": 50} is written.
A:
{"hour": 4, "minute": 10}
